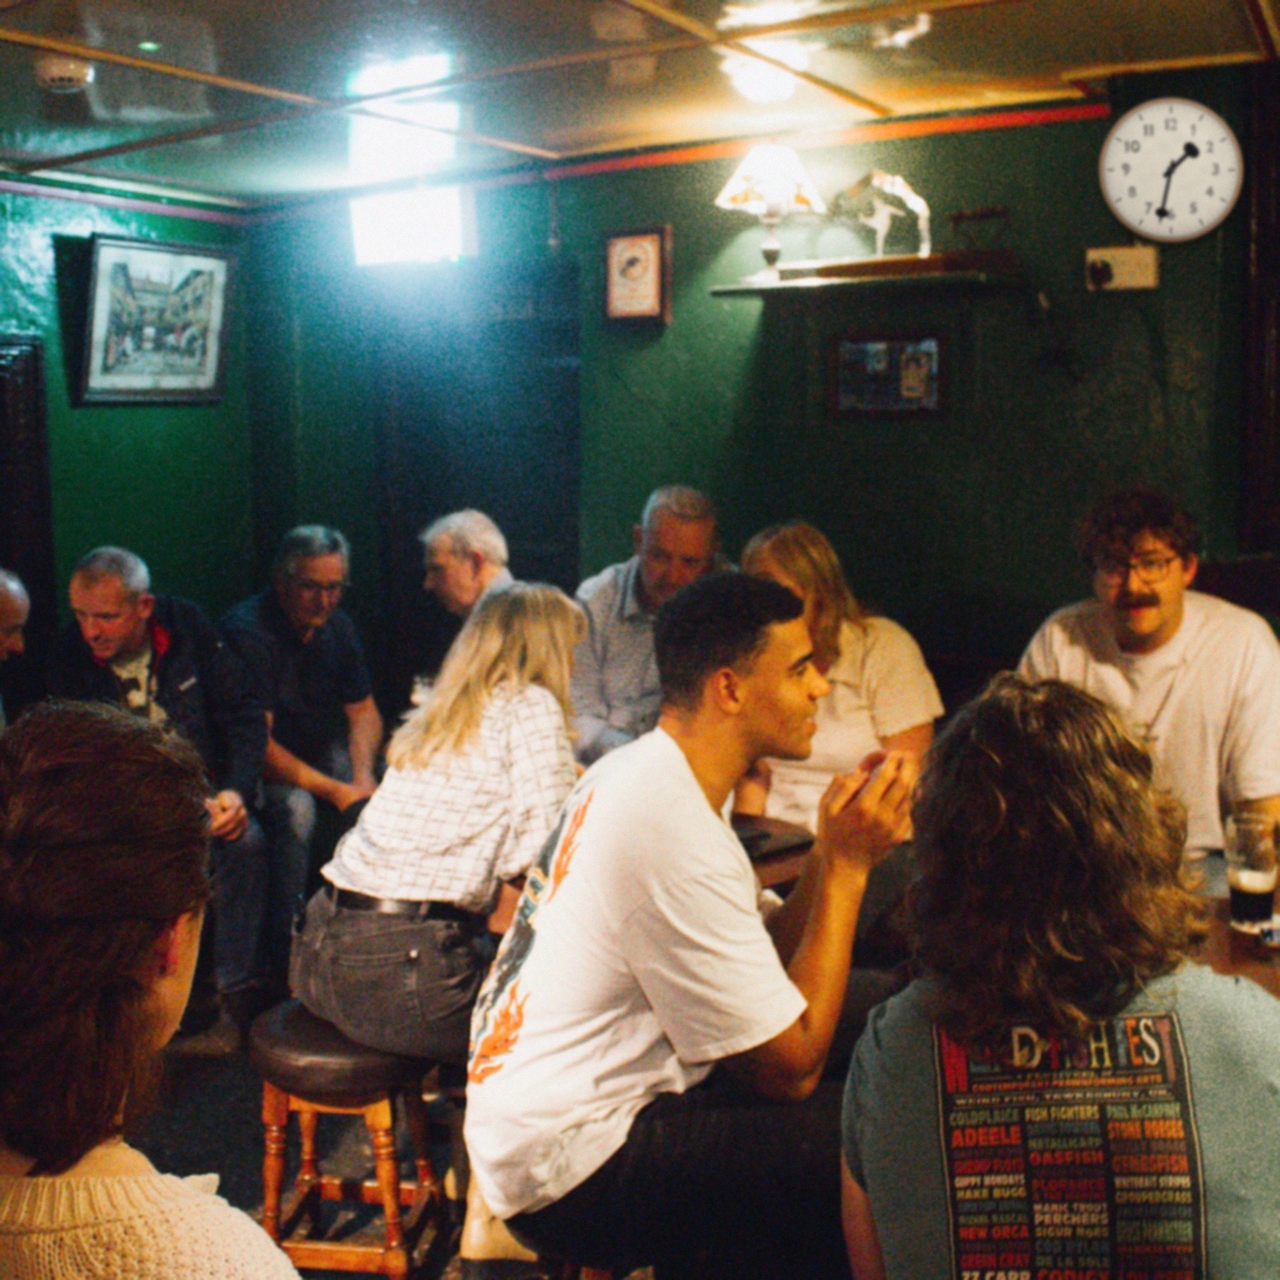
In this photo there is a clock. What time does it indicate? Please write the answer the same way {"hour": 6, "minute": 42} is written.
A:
{"hour": 1, "minute": 32}
